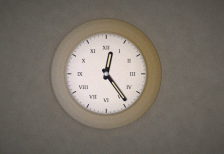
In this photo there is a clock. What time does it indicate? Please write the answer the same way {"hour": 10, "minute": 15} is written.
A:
{"hour": 12, "minute": 24}
